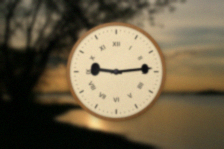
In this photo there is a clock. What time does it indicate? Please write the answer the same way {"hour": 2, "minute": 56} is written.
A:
{"hour": 9, "minute": 14}
